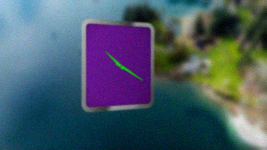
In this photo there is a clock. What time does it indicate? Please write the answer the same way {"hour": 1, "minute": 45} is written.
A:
{"hour": 10, "minute": 20}
